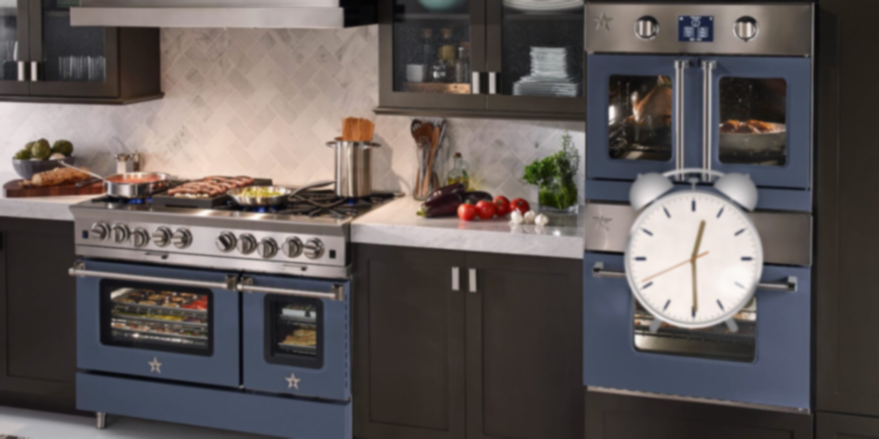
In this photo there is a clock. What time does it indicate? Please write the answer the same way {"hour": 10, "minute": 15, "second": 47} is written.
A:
{"hour": 12, "minute": 29, "second": 41}
